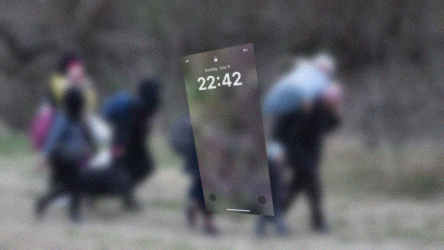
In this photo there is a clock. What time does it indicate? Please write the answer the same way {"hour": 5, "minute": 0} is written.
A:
{"hour": 22, "minute": 42}
